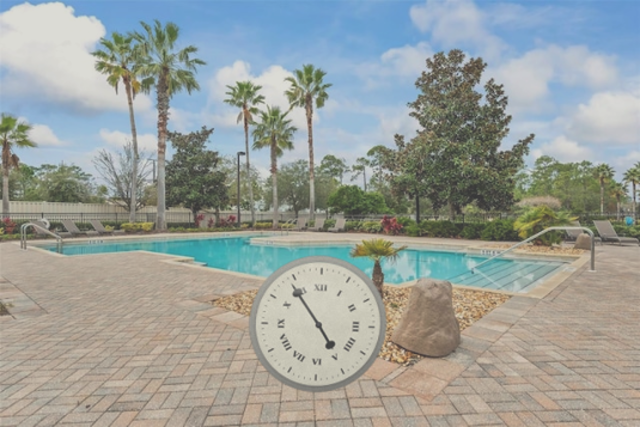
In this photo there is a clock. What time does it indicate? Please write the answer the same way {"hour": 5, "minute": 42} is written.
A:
{"hour": 4, "minute": 54}
